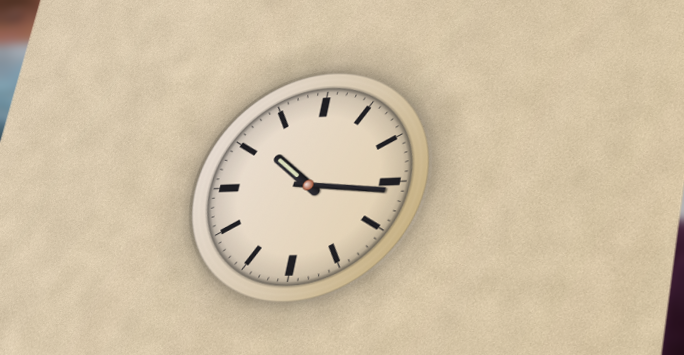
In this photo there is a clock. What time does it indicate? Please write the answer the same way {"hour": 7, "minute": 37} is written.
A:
{"hour": 10, "minute": 16}
